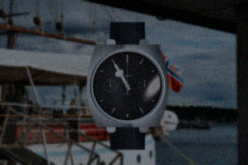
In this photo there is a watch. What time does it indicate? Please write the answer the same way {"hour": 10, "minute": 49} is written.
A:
{"hour": 10, "minute": 55}
